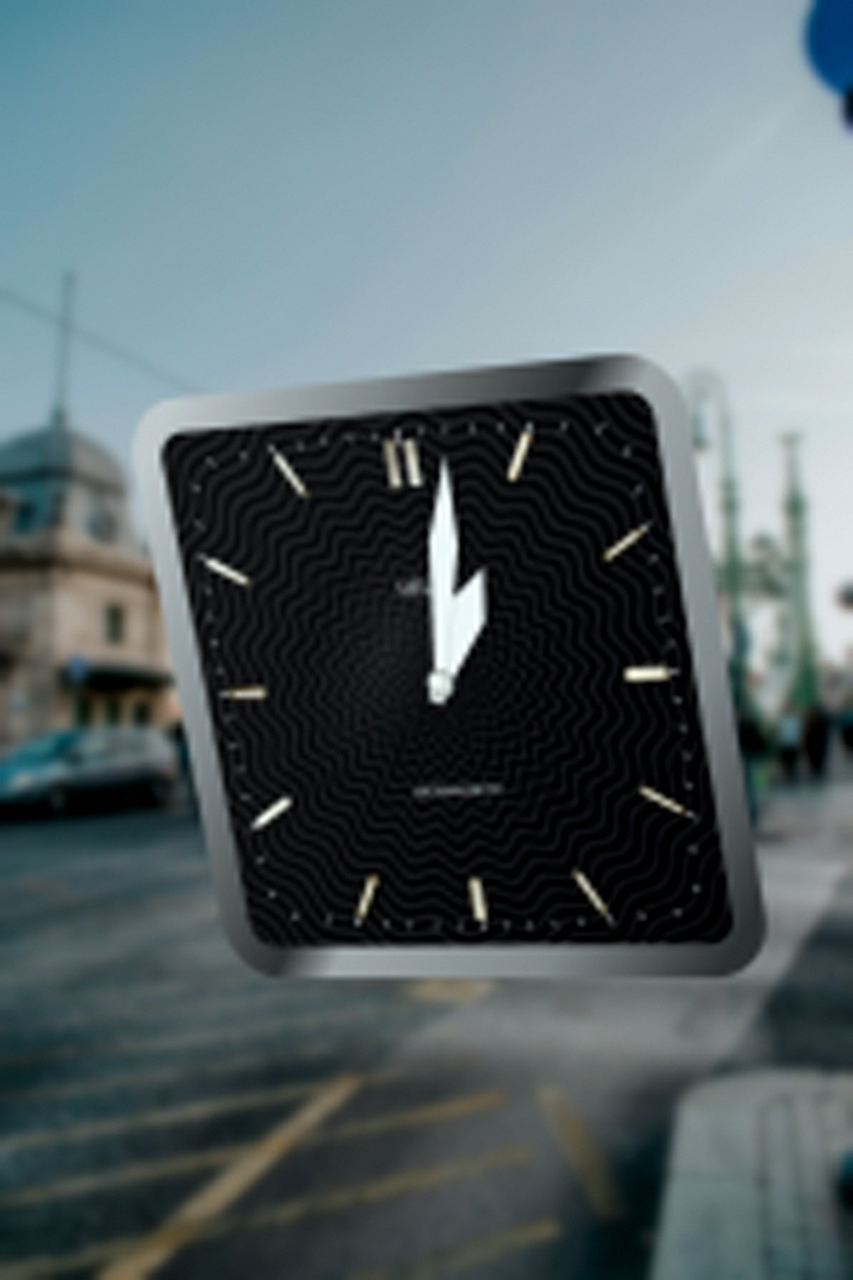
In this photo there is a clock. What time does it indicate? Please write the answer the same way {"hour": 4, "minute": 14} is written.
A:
{"hour": 1, "minute": 2}
